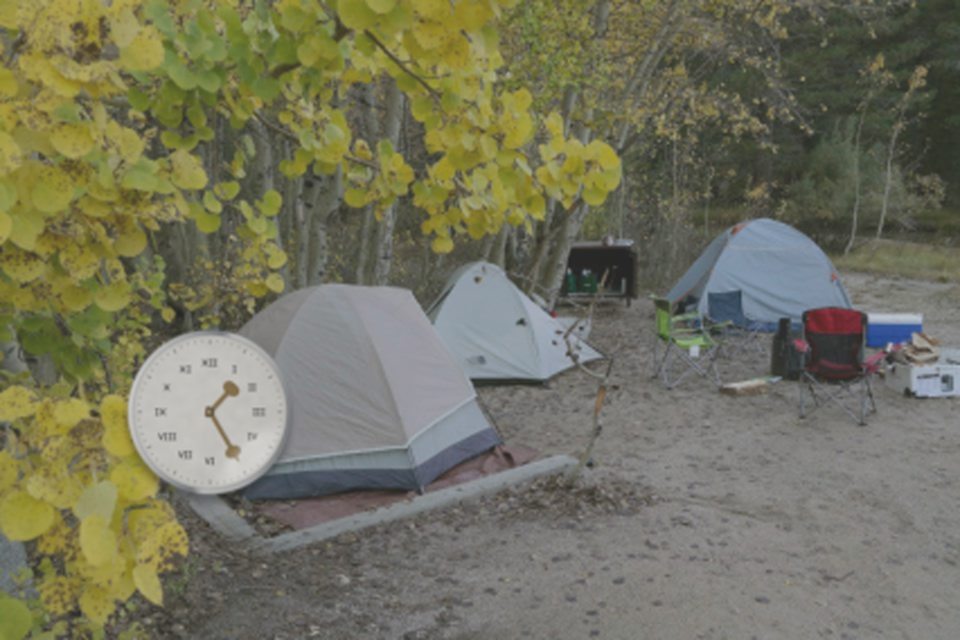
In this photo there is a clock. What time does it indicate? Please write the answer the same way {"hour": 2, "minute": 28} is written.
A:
{"hour": 1, "minute": 25}
